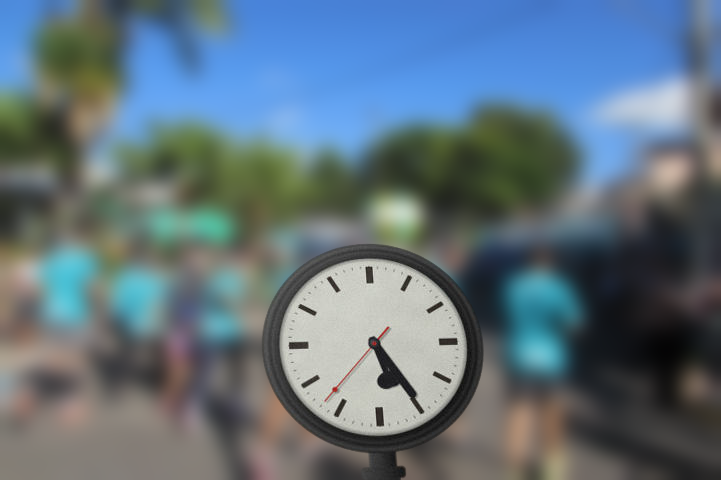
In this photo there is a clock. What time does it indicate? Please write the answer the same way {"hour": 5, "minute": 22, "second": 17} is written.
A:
{"hour": 5, "minute": 24, "second": 37}
